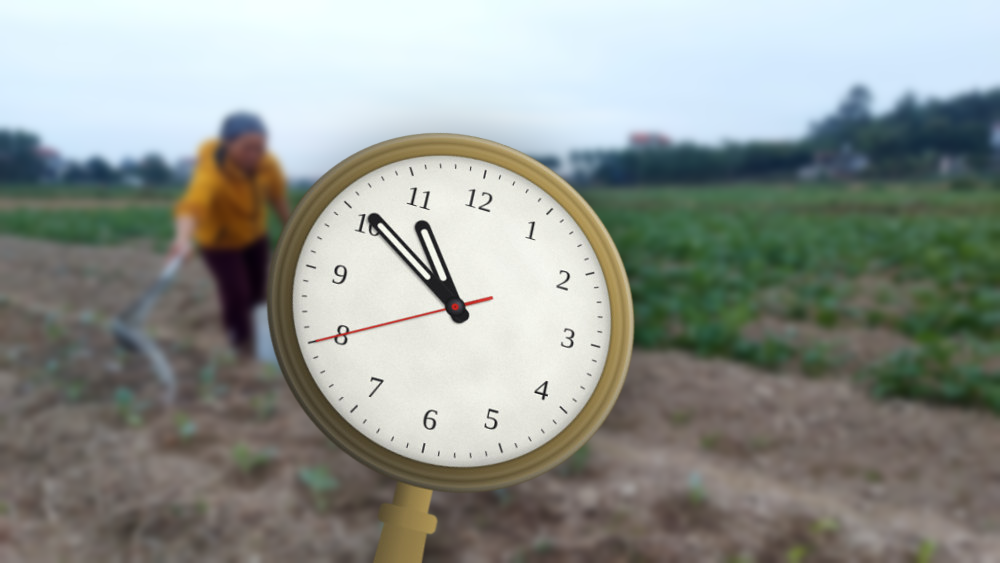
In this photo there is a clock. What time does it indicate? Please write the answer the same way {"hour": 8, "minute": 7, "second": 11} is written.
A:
{"hour": 10, "minute": 50, "second": 40}
